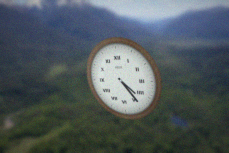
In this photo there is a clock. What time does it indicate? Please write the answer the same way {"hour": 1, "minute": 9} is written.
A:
{"hour": 4, "minute": 24}
